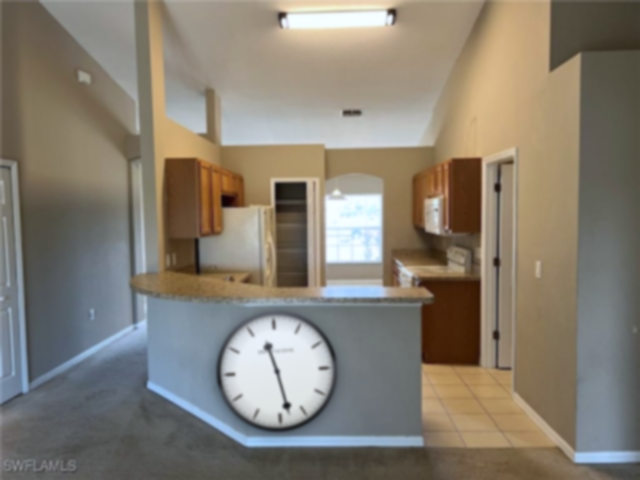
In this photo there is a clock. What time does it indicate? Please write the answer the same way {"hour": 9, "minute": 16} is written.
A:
{"hour": 11, "minute": 28}
